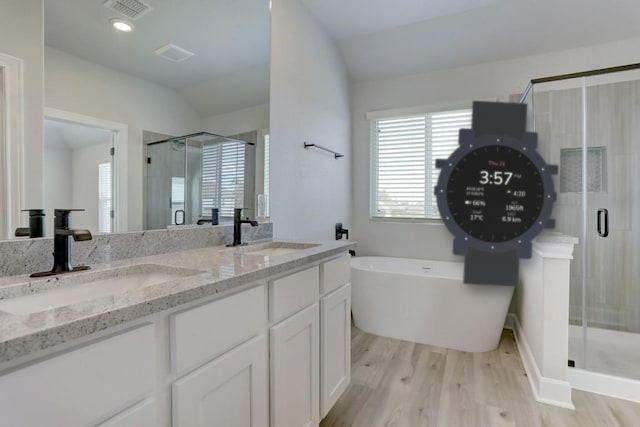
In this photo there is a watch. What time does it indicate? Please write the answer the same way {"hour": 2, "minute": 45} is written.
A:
{"hour": 3, "minute": 57}
